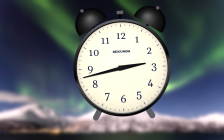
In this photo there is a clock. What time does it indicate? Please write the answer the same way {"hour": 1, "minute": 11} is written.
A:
{"hour": 2, "minute": 43}
